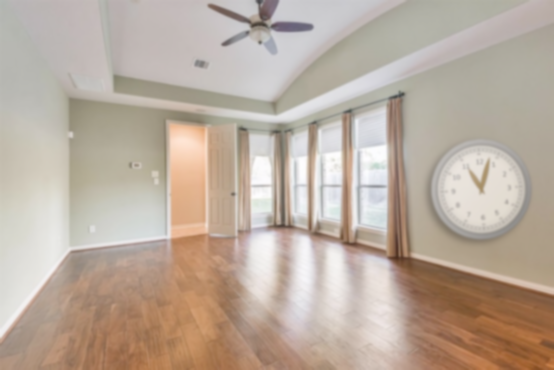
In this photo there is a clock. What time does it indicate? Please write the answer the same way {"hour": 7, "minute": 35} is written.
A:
{"hour": 11, "minute": 3}
